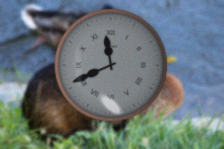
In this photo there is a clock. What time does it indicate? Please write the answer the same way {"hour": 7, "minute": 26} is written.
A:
{"hour": 11, "minute": 41}
